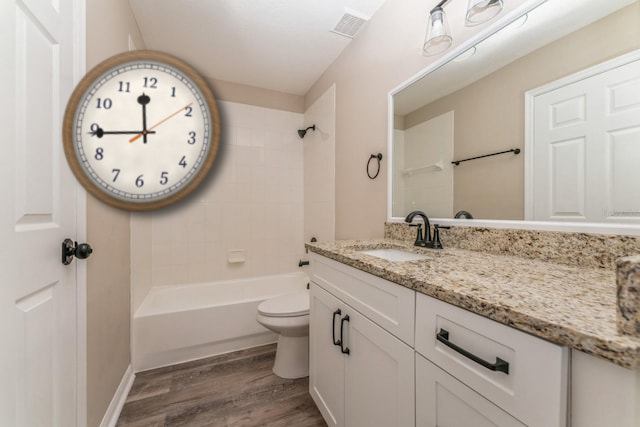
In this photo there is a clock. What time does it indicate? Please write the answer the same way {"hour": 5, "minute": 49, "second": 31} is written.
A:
{"hour": 11, "minute": 44, "second": 9}
